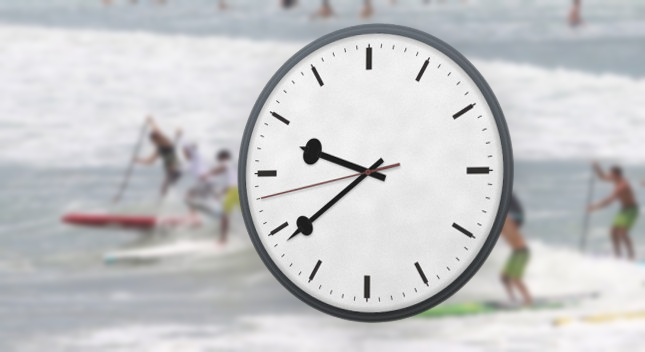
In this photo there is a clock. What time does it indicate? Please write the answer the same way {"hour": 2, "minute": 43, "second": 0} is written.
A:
{"hour": 9, "minute": 38, "second": 43}
